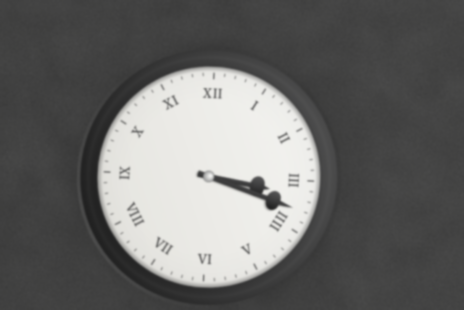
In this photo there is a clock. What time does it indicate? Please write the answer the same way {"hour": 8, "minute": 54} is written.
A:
{"hour": 3, "minute": 18}
